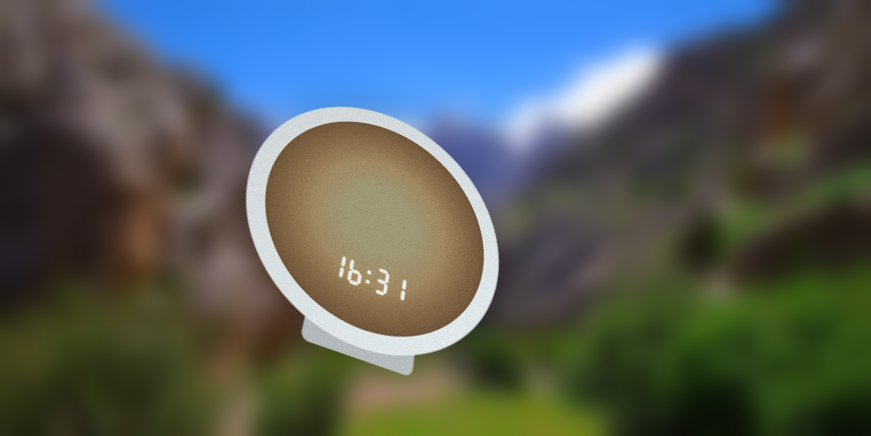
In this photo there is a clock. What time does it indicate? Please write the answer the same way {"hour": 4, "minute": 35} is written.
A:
{"hour": 16, "minute": 31}
